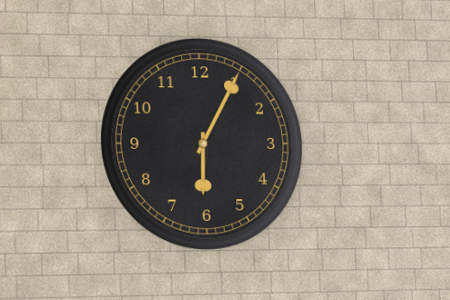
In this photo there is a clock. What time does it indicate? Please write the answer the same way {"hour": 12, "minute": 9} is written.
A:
{"hour": 6, "minute": 5}
